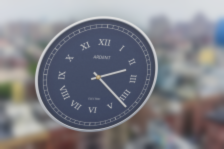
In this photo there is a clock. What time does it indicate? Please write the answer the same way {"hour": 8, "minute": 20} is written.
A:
{"hour": 2, "minute": 22}
